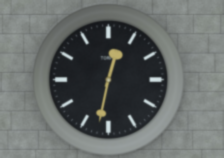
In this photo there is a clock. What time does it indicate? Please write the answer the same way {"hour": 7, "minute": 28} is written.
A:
{"hour": 12, "minute": 32}
